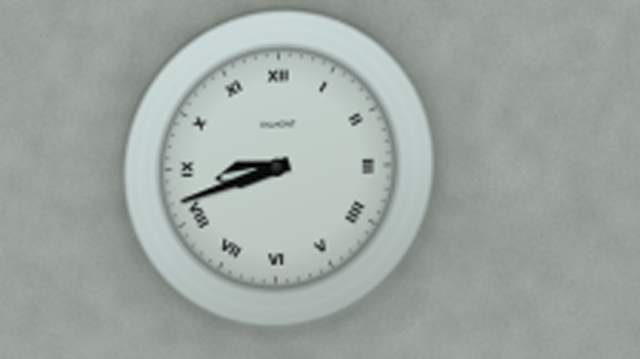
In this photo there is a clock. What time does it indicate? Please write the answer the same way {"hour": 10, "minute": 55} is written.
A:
{"hour": 8, "minute": 42}
